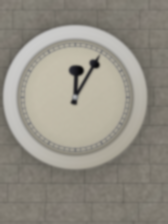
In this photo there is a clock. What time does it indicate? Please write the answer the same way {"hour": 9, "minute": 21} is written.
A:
{"hour": 12, "minute": 5}
